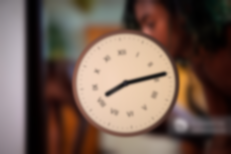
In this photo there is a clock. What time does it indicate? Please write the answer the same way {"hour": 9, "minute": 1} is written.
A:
{"hour": 8, "minute": 14}
